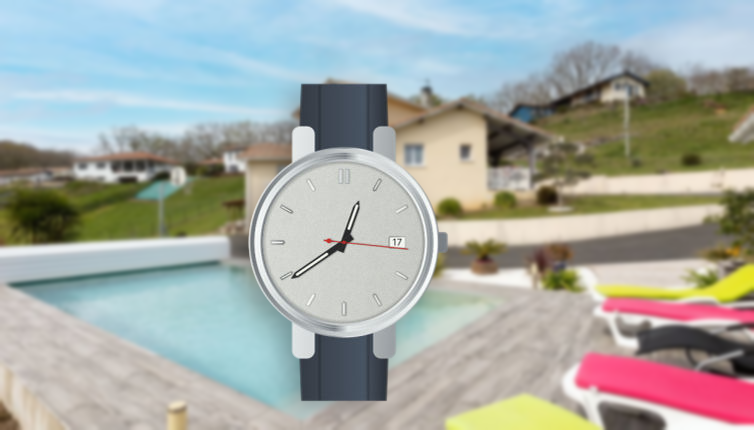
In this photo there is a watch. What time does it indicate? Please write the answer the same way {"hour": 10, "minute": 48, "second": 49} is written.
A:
{"hour": 12, "minute": 39, "second": 16}
